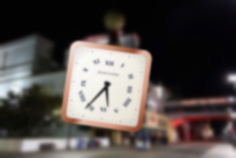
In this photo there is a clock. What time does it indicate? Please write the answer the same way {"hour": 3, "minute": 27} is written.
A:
{"hour": 5, "minute": 36}
